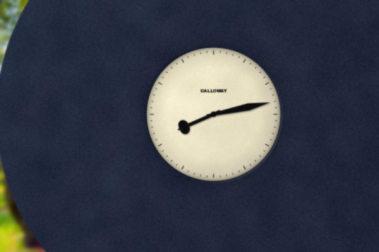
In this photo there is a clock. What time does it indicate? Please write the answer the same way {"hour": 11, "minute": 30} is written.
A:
{"hour": 8, "minute": 13}
